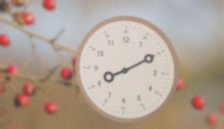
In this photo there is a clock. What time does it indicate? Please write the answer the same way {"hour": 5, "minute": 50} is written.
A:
{"hour": 8, "minute": 10}
